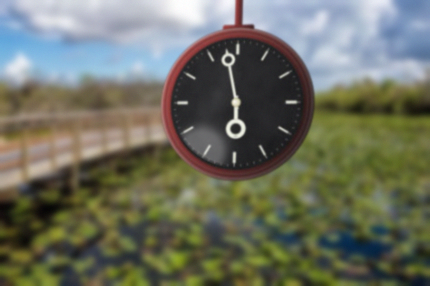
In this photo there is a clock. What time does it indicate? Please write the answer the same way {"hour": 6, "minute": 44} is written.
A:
{"hour": 5, "minute": 58}
